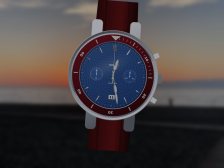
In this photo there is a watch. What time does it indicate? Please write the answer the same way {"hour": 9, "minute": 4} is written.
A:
{"hour": 12, "minute": 28}
